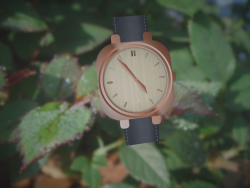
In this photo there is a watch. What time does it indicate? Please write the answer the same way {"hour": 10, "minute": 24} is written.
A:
{"hour": 4, "minute": 54}
